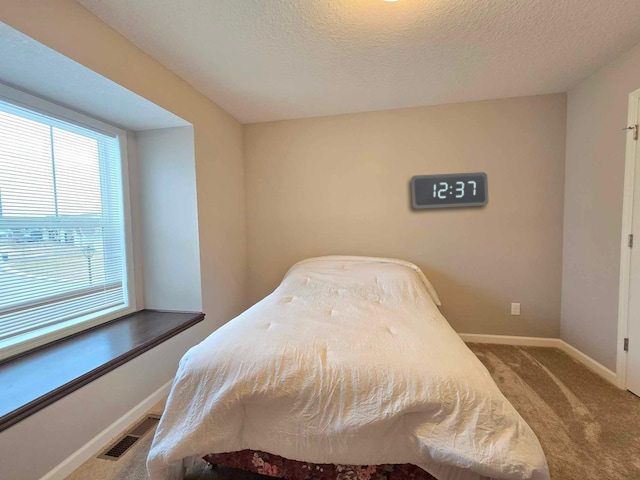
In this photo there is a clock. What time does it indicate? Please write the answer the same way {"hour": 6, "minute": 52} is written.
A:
{"hour": 12, "minute": 37}
